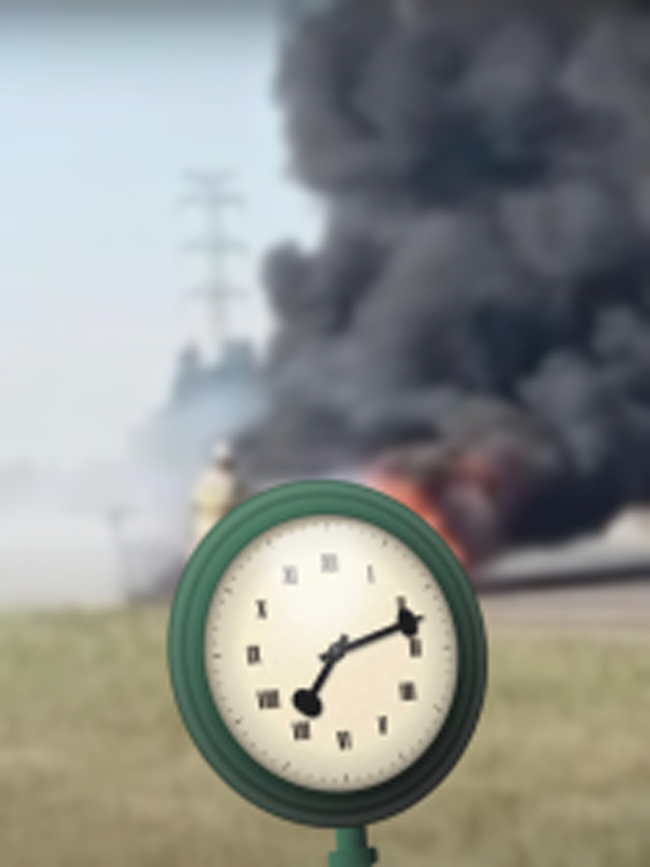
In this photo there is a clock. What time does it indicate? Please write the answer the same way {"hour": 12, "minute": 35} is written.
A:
{"hour": 7, "minute": 12}
